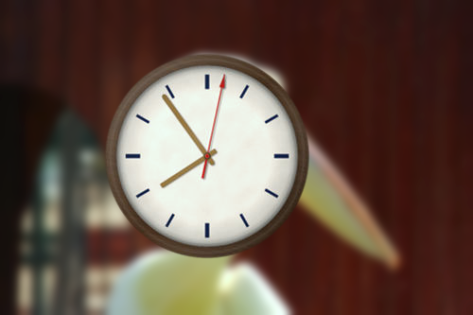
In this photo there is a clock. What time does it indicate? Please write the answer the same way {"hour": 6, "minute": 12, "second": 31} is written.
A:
{"hour": 7, "minute": 54, "second": 2}
